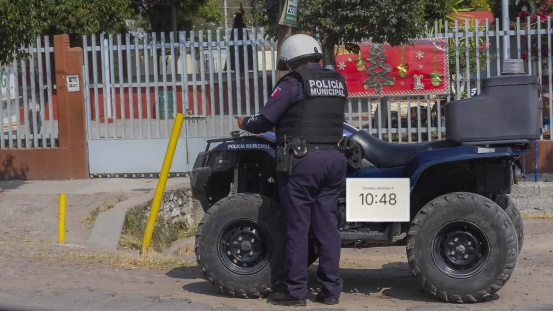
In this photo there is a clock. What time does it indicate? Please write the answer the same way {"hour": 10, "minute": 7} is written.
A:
{"hour": 10, "minute": 48}
